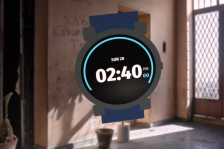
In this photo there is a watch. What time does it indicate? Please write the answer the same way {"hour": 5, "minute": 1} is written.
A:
{"hour": 2, "minute": 40}
